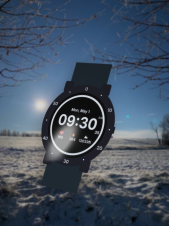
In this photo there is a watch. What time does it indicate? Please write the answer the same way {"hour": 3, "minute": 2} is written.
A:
{"hour": 9, "minute": 30}
